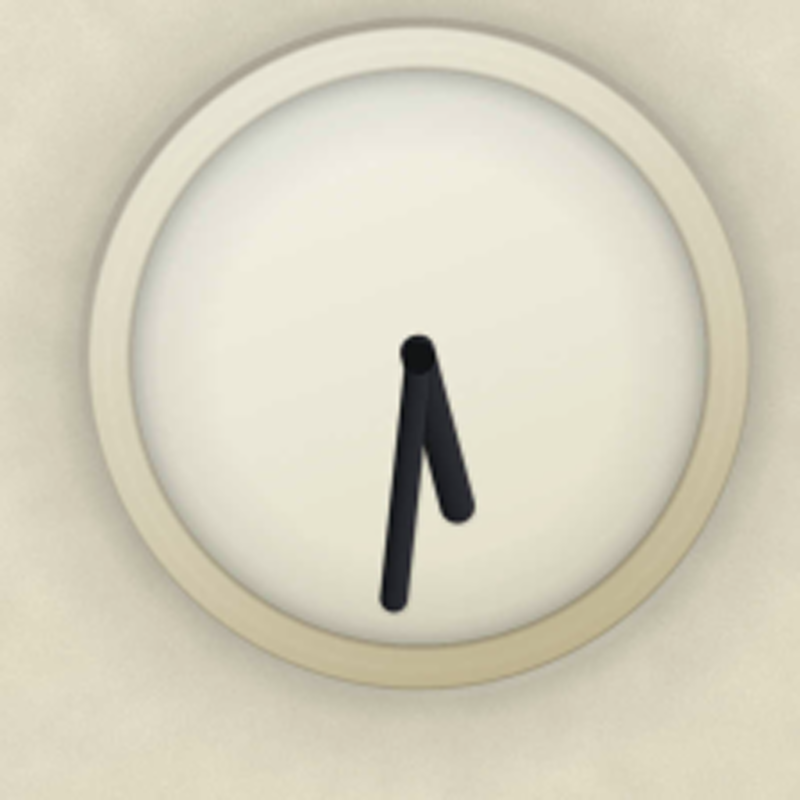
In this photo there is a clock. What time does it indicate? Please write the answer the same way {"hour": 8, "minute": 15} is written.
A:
{"hour": 5, "minute": 31}
